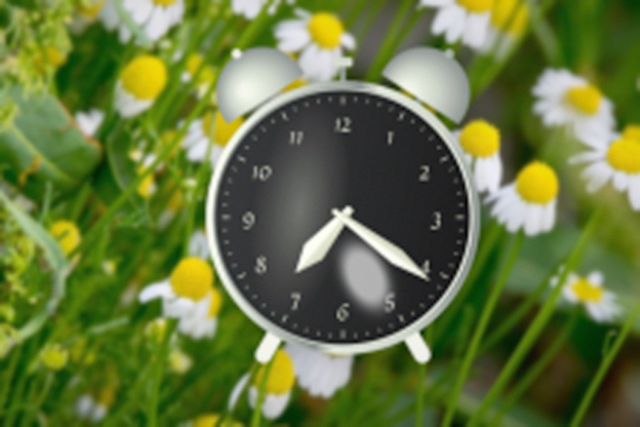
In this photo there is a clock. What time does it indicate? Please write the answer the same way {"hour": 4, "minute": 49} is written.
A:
{"hour": 7, "minute": 21}
